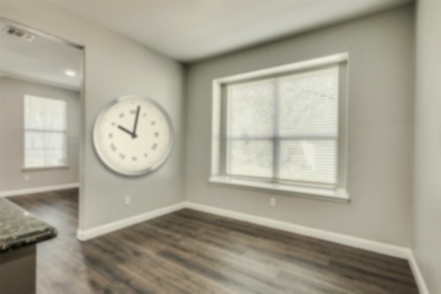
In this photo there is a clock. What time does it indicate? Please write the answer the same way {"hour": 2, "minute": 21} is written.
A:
{"hour": 10, "minute": 2}
